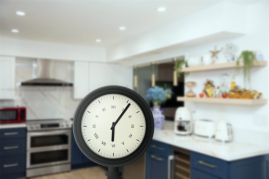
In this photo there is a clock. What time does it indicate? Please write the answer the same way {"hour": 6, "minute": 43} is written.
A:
{"hour": 6, "minute": 6}
